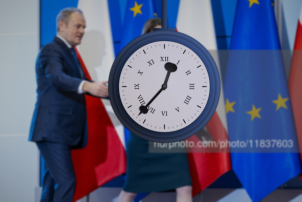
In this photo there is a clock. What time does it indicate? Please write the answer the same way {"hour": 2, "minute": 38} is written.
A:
{"hour": 12, "minute": 37}
